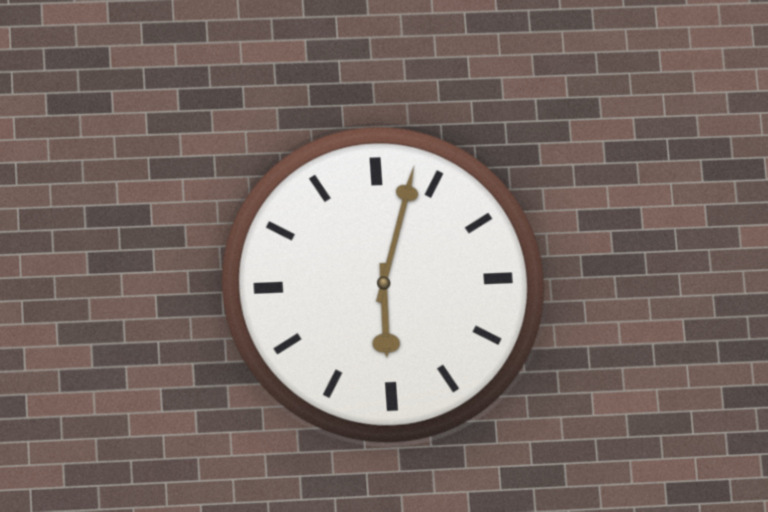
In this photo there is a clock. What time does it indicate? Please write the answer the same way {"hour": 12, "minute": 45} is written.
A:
{"hour": 6, "minute": 3}
